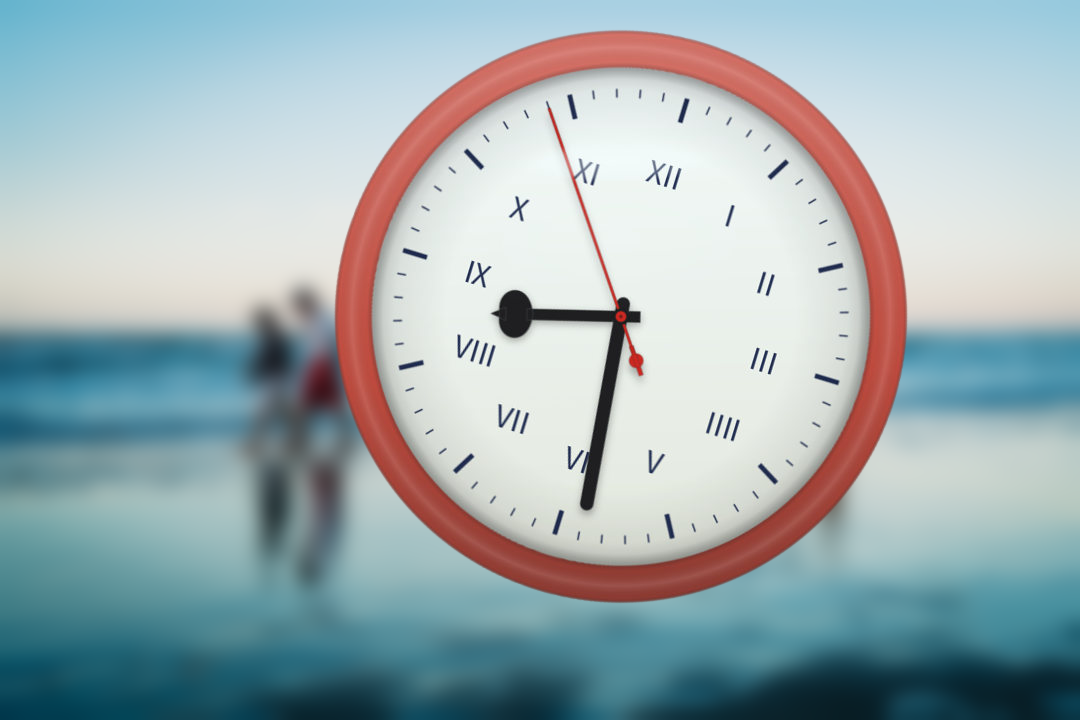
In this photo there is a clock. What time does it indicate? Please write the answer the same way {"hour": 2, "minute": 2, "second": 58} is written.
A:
{"hour": 8, "minute": 28, "second": 54}
